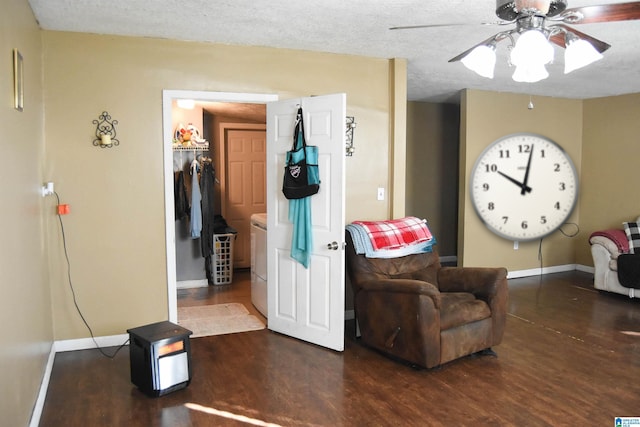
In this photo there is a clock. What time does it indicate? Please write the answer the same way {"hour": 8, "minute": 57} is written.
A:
{"hour": 10, "minute": 2}
